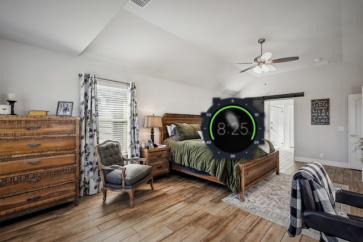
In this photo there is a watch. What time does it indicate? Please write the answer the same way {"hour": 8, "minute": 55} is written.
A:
{"hour": 8, "minute": 25}
